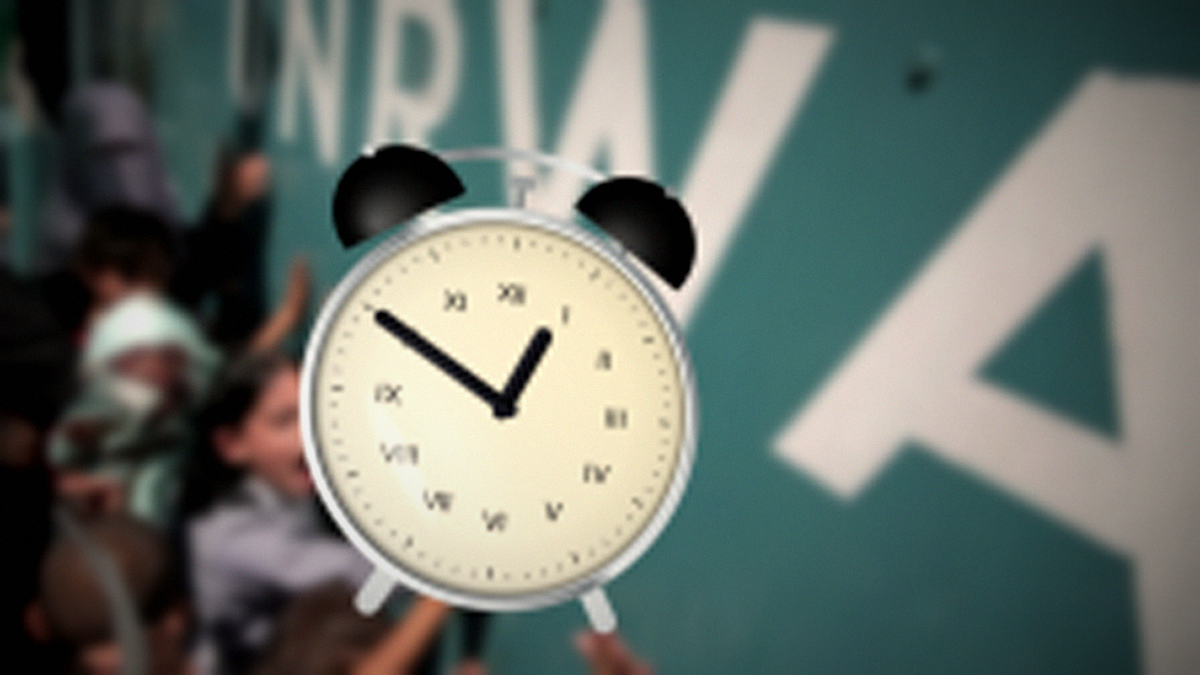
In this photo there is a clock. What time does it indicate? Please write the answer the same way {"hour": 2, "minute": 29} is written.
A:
{"hour": 12, "minute": 50}
